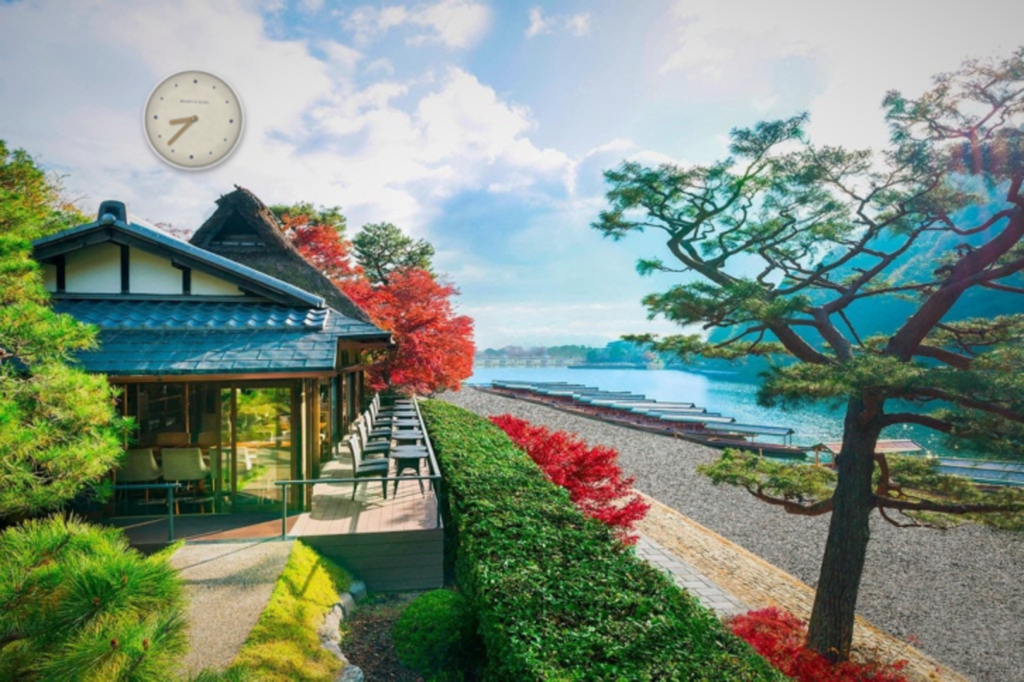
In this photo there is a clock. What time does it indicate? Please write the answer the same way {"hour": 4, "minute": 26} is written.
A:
{"hour": 8, "minute": 37}
